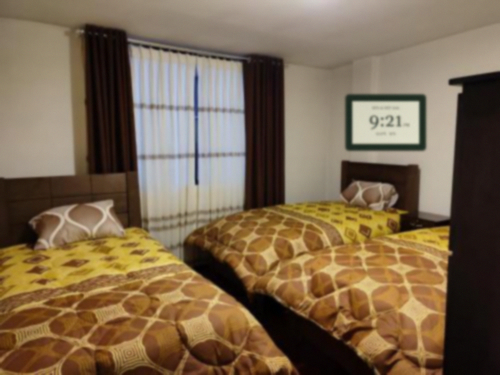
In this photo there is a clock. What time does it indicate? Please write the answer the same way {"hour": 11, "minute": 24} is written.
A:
{"hour": 9, "minute": 21}
